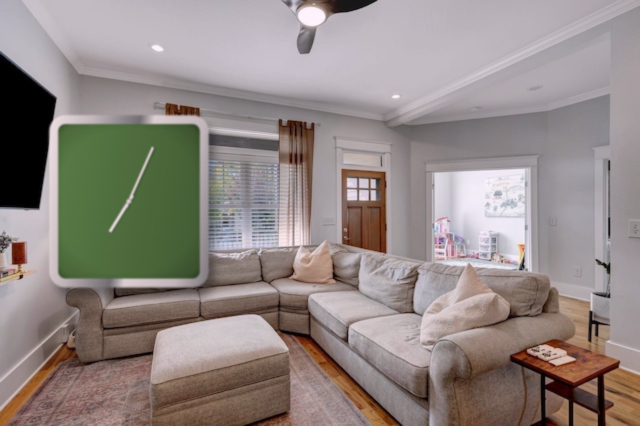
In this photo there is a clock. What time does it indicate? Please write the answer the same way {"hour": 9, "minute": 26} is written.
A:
{"hour": 7, "minute": 4}
